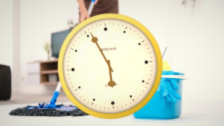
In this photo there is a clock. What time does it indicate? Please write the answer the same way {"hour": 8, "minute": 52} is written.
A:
{"hour": 5, "minute": 56}
